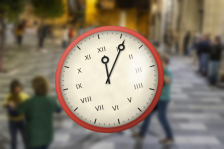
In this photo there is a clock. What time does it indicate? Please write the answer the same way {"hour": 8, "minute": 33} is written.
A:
{"hour": 12, "minute": 6}
